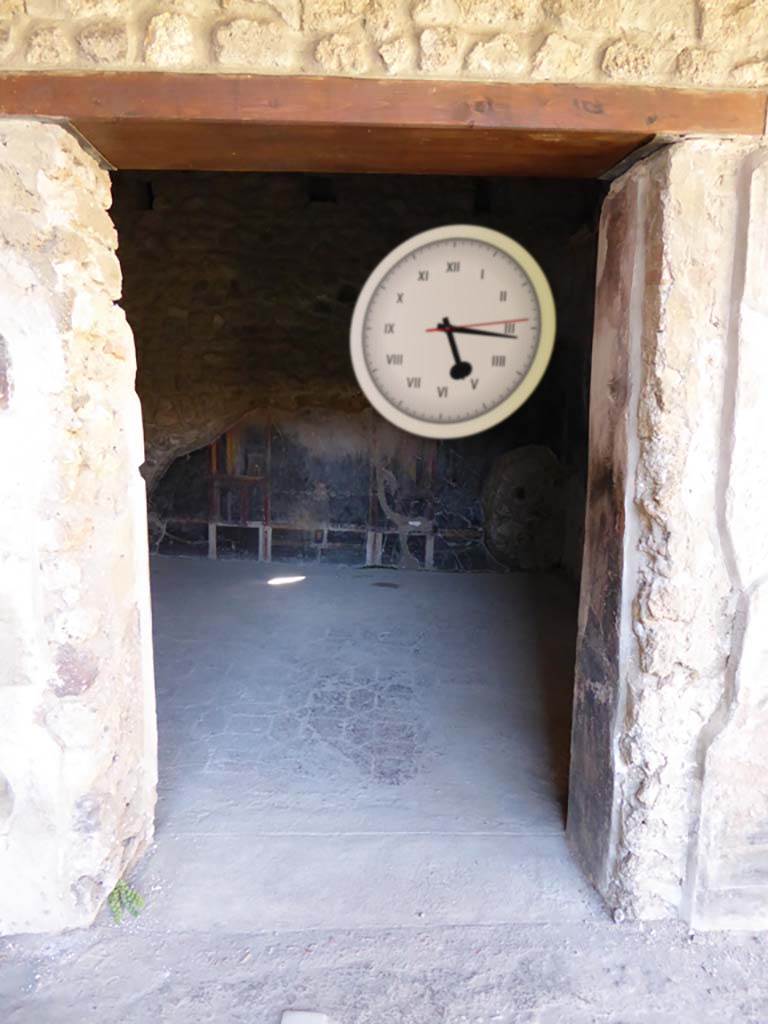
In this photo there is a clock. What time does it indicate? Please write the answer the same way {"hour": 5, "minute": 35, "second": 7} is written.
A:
{"hour": 5, "minute": 16, "second": 14}
